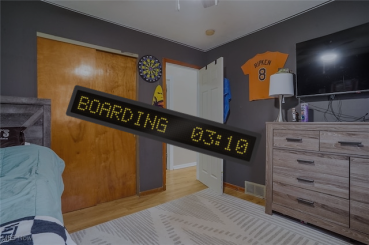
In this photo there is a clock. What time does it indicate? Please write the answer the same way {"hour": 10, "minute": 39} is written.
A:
{"hour": 3, "minute": 10}
